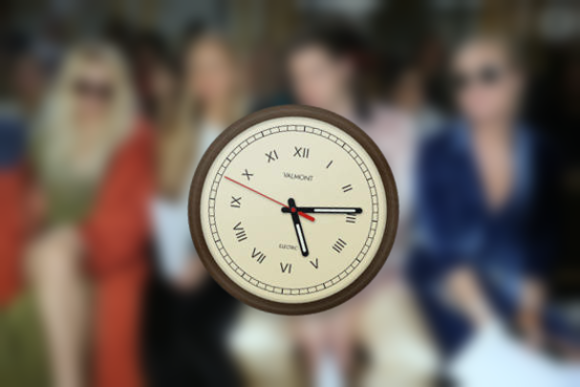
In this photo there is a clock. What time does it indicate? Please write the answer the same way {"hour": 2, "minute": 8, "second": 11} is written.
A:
{"hour": 5, "minute": 13, "second": 48}
